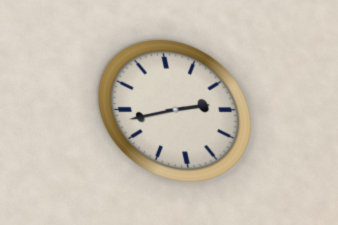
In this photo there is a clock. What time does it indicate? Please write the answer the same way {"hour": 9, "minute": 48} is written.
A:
{"hour": 2, "minute": 43}
